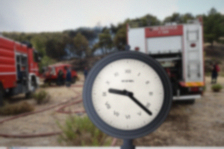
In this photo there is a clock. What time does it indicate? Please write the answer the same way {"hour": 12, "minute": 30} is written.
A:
{"hour": 9, "minute": 22}
